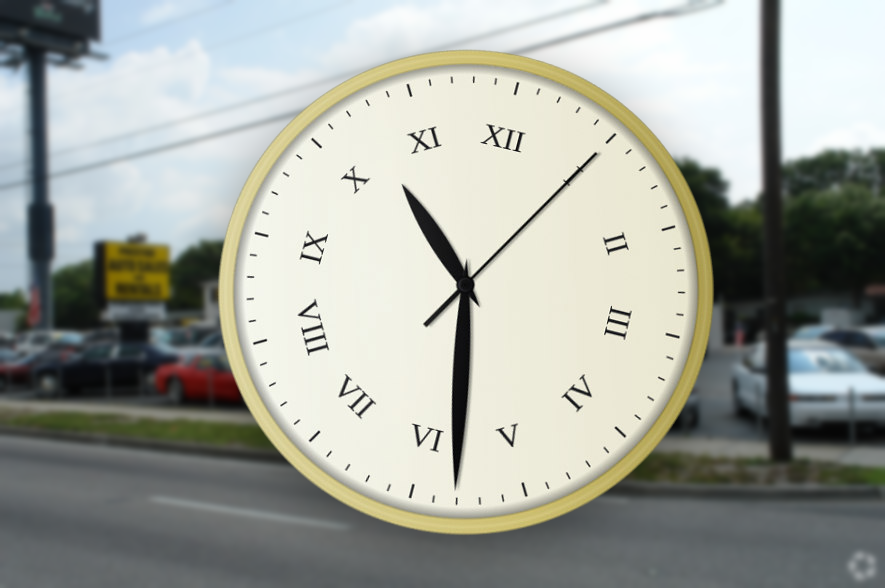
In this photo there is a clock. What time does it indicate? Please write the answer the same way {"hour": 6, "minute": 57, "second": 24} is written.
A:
{"hour": 10, "minute": 28, "second": 5}
